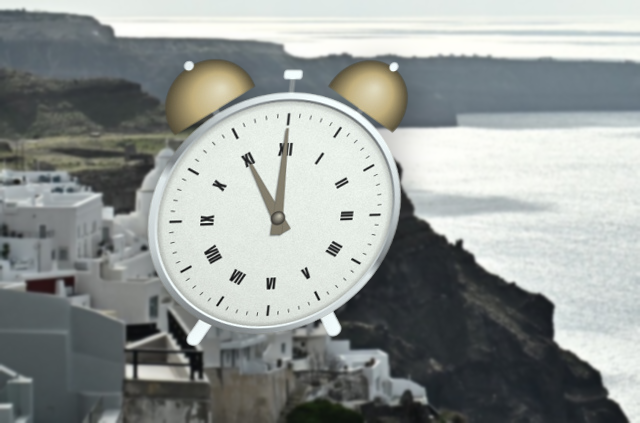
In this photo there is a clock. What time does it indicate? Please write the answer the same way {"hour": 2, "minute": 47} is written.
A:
{"hour": 11, "minute": 0}
